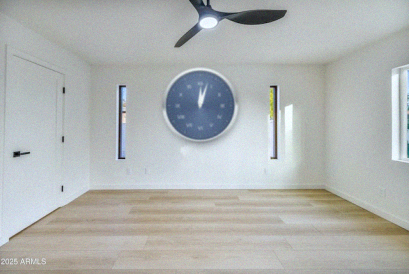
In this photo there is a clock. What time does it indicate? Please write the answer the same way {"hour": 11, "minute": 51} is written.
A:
{"hour": 12, "minute": 3}
